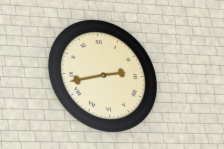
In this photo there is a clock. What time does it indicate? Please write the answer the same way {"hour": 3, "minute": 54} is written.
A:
{"hour": 2, "minute": 43}
